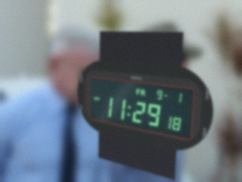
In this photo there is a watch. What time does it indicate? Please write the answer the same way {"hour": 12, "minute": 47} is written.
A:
{"hour": 11, "minute": 29}
